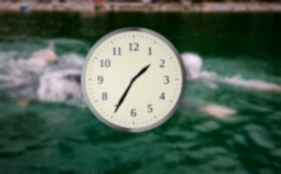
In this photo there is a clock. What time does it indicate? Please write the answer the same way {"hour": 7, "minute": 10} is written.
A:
{"hour": 1, "minute": 35}
